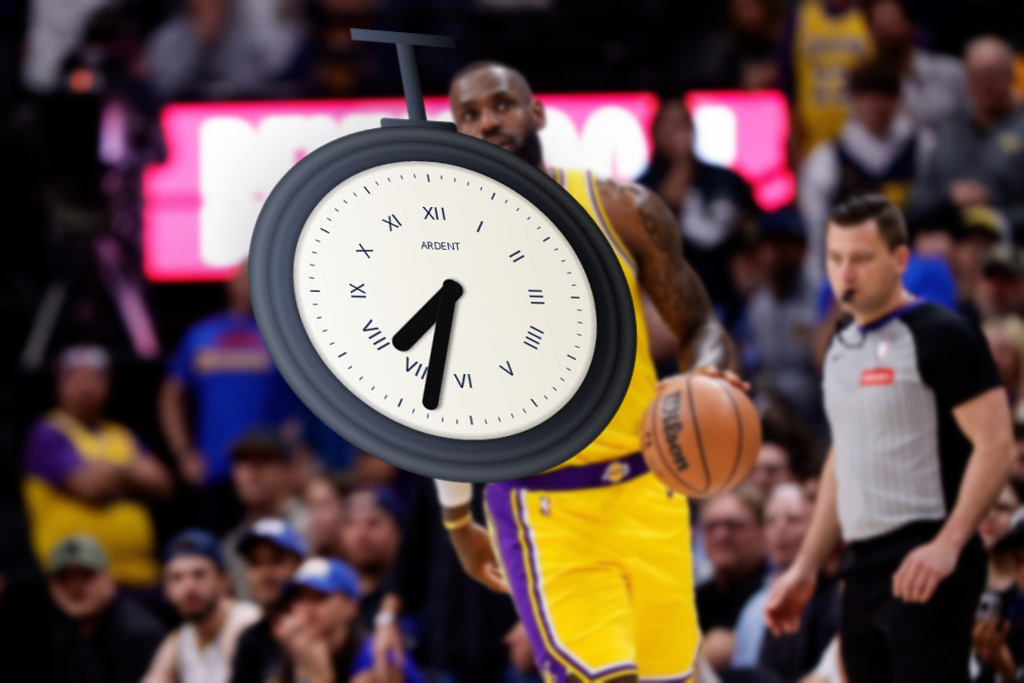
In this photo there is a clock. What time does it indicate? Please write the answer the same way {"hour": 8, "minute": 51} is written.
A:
{"hour": 7, "minute": 33}
